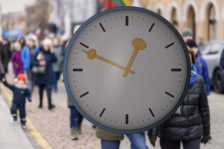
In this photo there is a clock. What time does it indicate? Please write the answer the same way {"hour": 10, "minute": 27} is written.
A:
{"hour": 12, "minute": 49}
